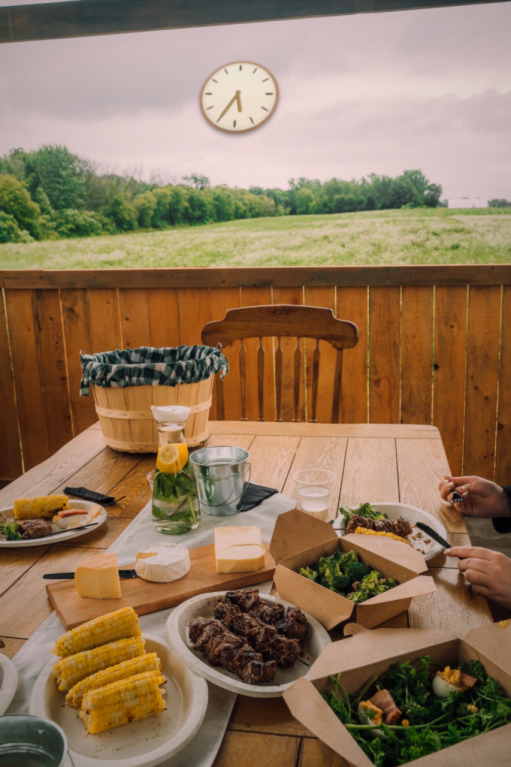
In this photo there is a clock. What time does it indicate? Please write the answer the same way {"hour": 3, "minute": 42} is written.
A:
{"hour": 5, "minute": 35}
